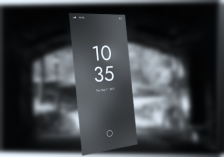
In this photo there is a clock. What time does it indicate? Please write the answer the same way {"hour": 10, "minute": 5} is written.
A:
{"hour": 10, "minute": 35}
